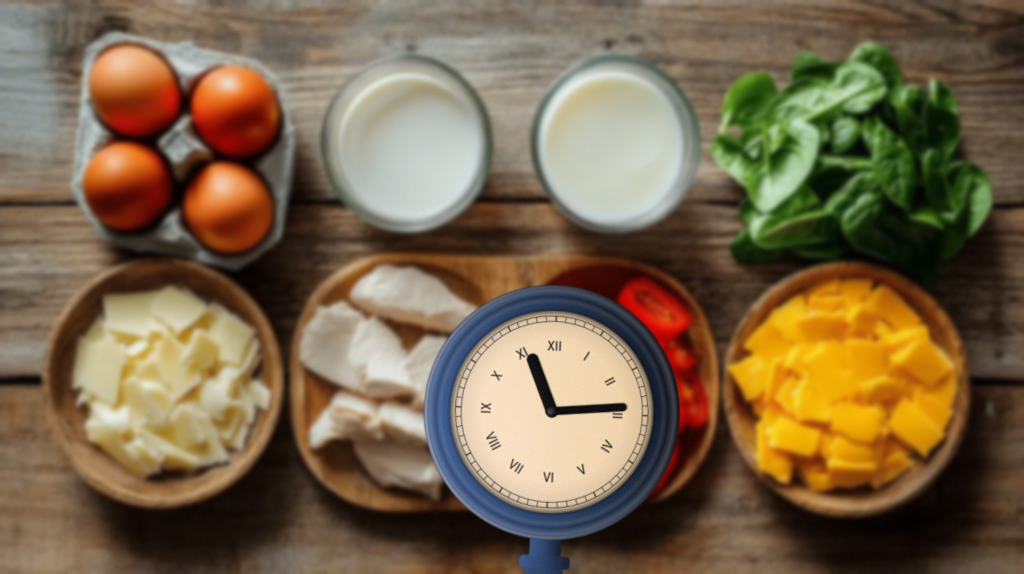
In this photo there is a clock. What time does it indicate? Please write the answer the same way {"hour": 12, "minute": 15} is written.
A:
{"hour": 11, "minute": 14}
